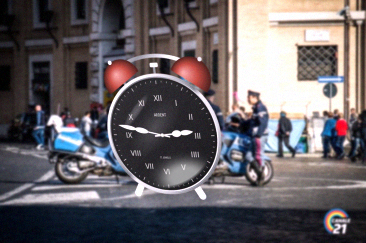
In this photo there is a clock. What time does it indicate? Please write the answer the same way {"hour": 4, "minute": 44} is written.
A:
{"hour": 2, "minute": 47}
